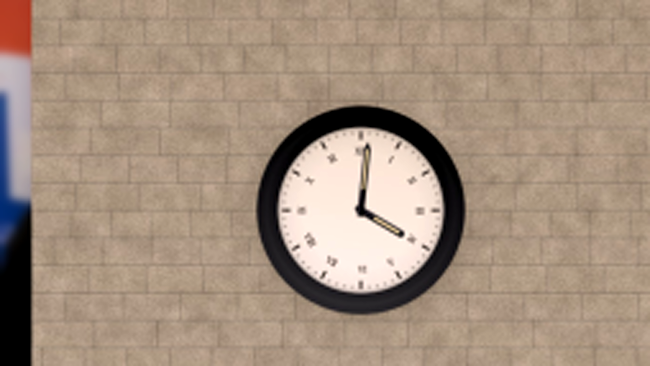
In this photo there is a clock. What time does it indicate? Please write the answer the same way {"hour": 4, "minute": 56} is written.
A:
{"hour": 4, "minute": 1}
